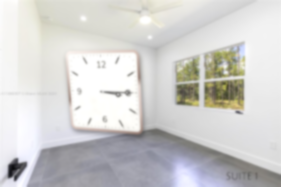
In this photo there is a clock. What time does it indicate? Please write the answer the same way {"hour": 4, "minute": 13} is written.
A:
{"hour": 3, "minute": 15}
